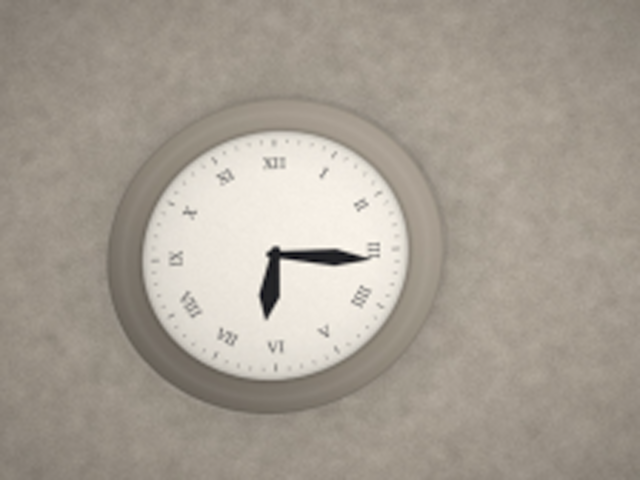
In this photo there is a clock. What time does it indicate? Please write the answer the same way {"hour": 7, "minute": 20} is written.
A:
{"hour": 6, "minute": 16}
